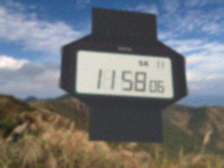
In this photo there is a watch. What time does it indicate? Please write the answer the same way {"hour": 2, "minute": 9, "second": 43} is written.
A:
{"hour": 11, "minute": 58, "second": 6}
